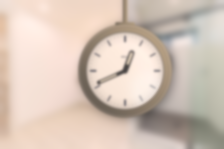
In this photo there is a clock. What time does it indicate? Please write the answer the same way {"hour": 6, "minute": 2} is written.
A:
{"hour": 12, "minute": 41}
